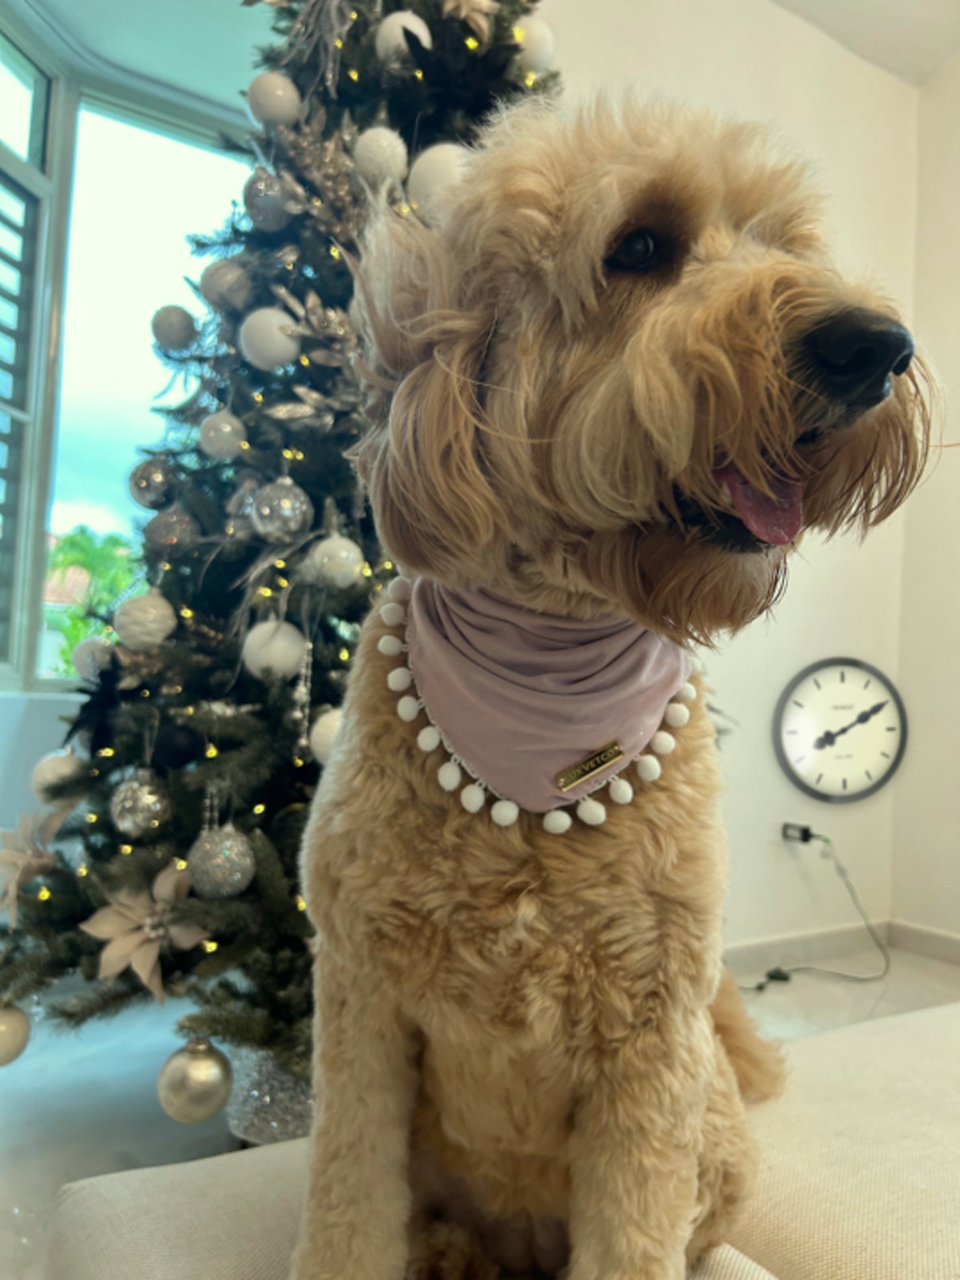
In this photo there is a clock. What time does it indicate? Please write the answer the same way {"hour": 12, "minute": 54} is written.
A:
{"hour": 8, "minute": 10}
